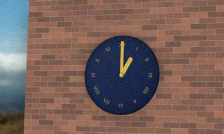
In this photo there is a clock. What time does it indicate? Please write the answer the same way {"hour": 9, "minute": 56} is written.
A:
{"hour": 1, "minute": 0}
